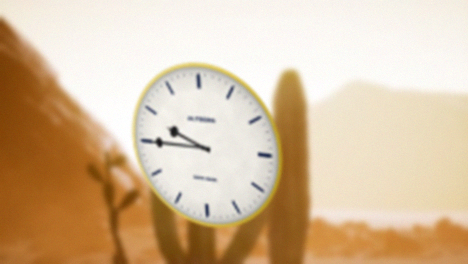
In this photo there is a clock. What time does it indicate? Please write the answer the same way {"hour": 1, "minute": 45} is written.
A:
{"hour": 9, "minute": 45}
